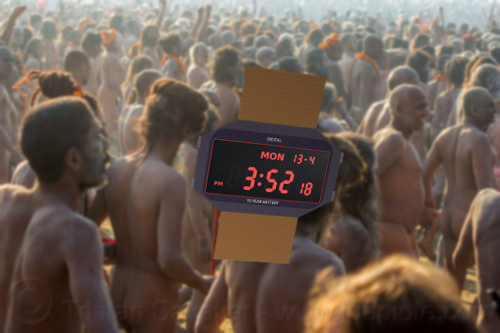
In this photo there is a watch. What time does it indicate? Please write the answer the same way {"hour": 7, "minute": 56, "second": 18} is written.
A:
{"hour": 3, "minute": 52, "second": 18}
